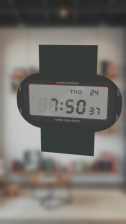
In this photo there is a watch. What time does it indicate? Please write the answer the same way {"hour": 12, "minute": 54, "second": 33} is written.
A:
{"hour": 7, "minute": 50, "second": 37}
